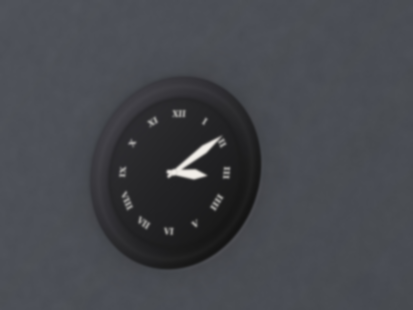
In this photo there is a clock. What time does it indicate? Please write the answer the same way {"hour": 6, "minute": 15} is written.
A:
{"hour": 3, "minute": 9}
